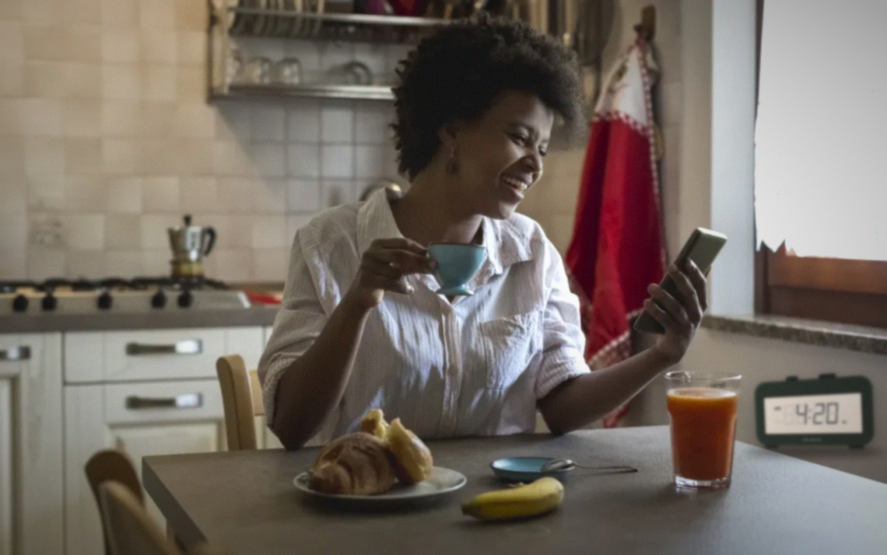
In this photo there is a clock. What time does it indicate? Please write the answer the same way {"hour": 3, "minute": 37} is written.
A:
{"hour": 4, "minute": 20}
